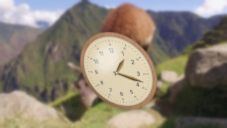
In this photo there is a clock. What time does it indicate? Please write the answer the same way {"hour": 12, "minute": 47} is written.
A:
{"hour": 1, "minute": 18}
